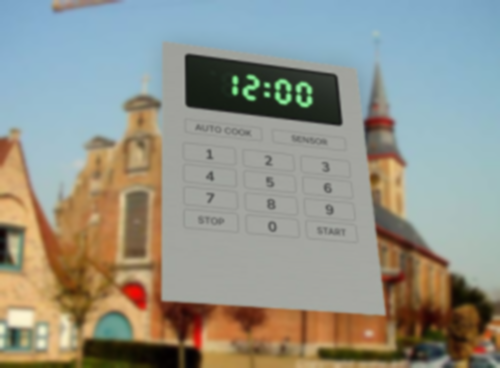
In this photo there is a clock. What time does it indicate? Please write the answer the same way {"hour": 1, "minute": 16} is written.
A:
{"hour": 12, "minute": 0}
